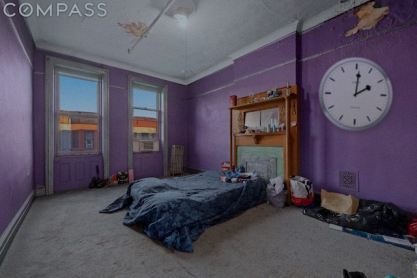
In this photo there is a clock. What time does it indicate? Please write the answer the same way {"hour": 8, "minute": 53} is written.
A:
{"hour": 2, "minute": 1}
